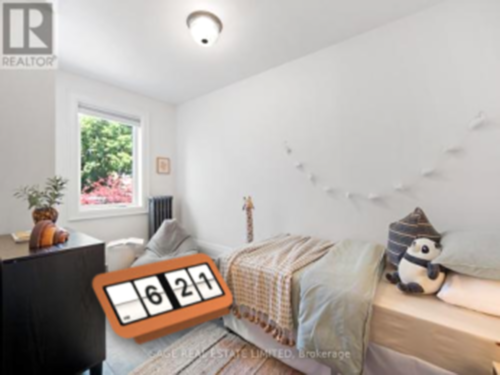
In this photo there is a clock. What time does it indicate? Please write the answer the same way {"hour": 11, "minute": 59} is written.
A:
{"hour": 6, "minute": 21}
